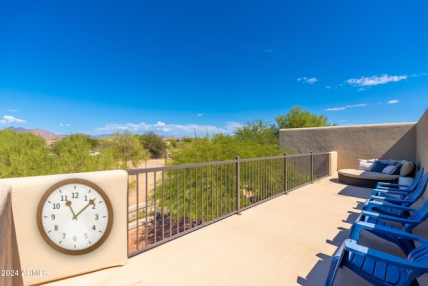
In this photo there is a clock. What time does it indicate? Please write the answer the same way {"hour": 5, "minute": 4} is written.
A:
{"hour": 11, "minute": 8}
